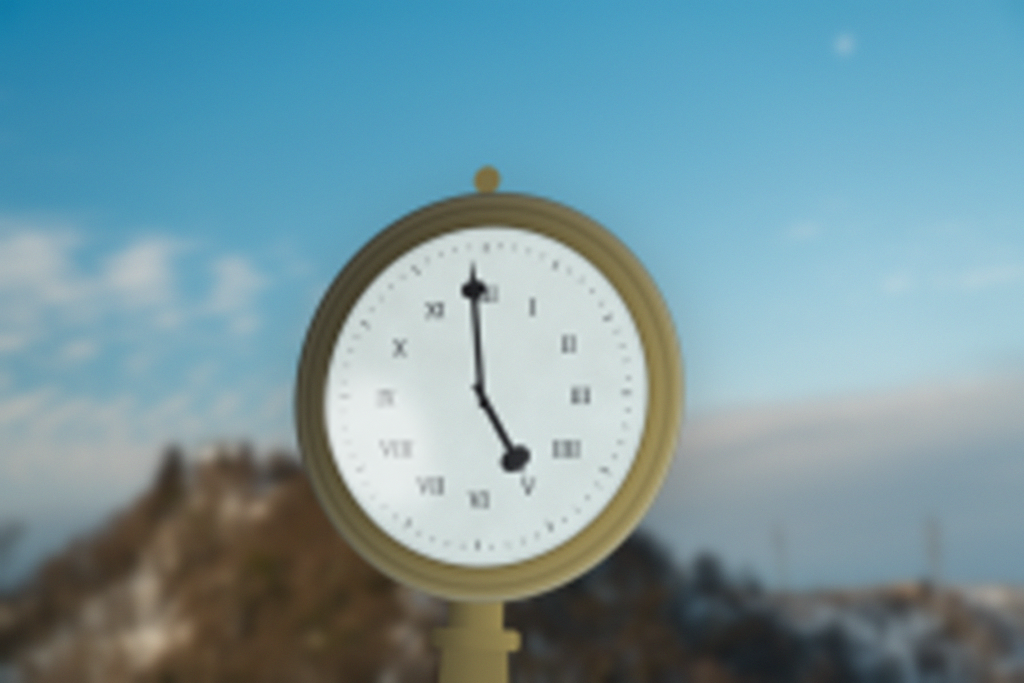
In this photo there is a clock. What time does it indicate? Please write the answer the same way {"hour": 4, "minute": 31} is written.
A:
{"hour": 4, "minute": 59}
